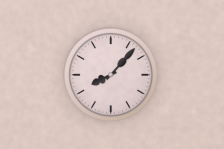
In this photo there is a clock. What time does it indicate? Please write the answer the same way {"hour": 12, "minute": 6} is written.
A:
{"hour": 8, "minute": 7}
